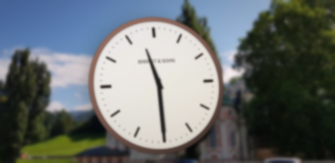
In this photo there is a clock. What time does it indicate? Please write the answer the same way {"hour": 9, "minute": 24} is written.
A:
{"hour": 11, "minute": 30}
